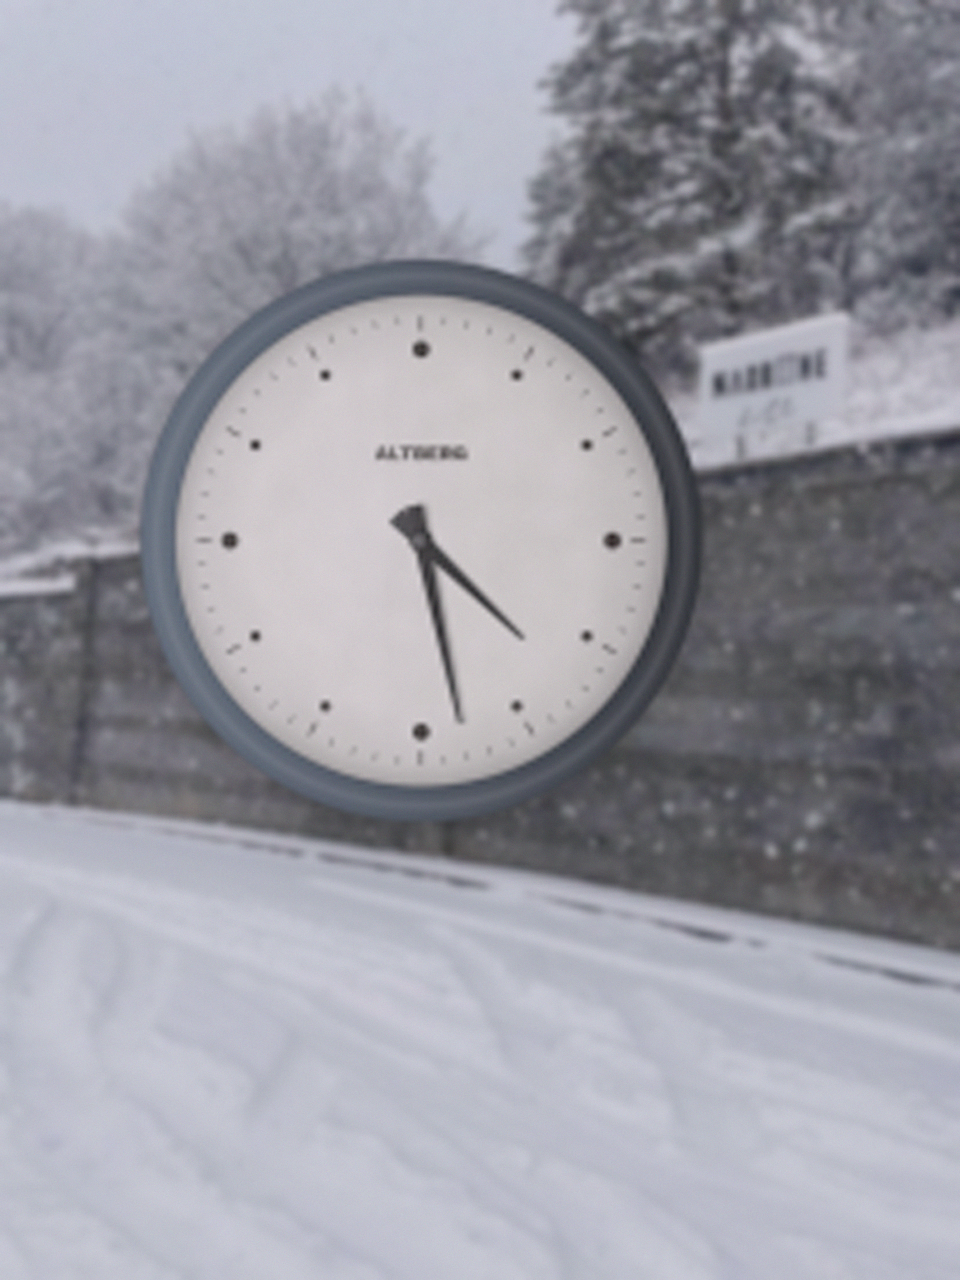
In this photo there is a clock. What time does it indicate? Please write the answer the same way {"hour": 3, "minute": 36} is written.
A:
{"hour": 4, "minute": 28}
